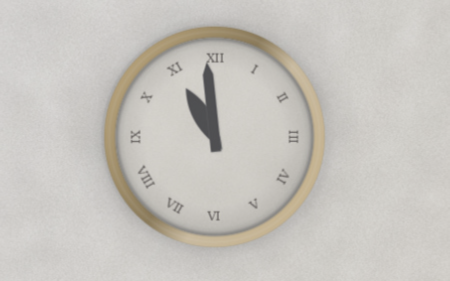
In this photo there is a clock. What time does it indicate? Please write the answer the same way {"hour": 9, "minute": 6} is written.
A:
{"hour": 10, "minute": 59}
